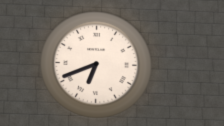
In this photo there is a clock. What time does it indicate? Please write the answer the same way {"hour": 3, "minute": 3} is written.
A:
{"hour": 6, "minute": 41}
